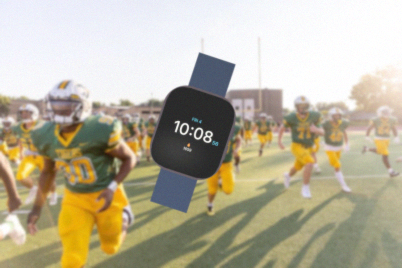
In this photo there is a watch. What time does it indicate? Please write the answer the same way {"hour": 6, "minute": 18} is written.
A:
{"hour": 10, "minute": 8}
